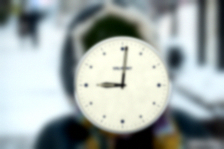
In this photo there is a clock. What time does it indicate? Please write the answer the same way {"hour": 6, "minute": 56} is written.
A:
{"hour": 9, "minute": 1}
